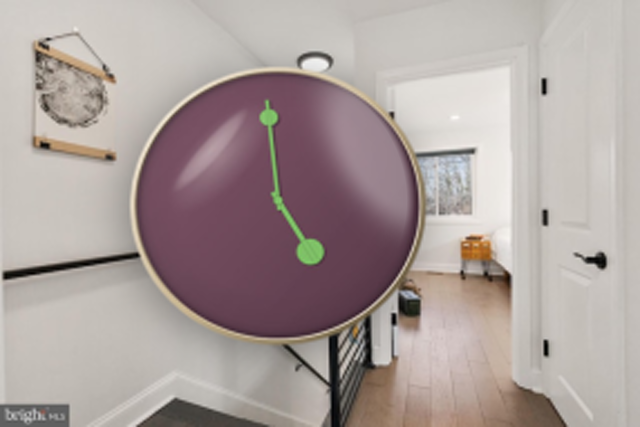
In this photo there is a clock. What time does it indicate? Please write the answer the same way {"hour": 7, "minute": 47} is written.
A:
{"hour": 4, "minute": 59}
